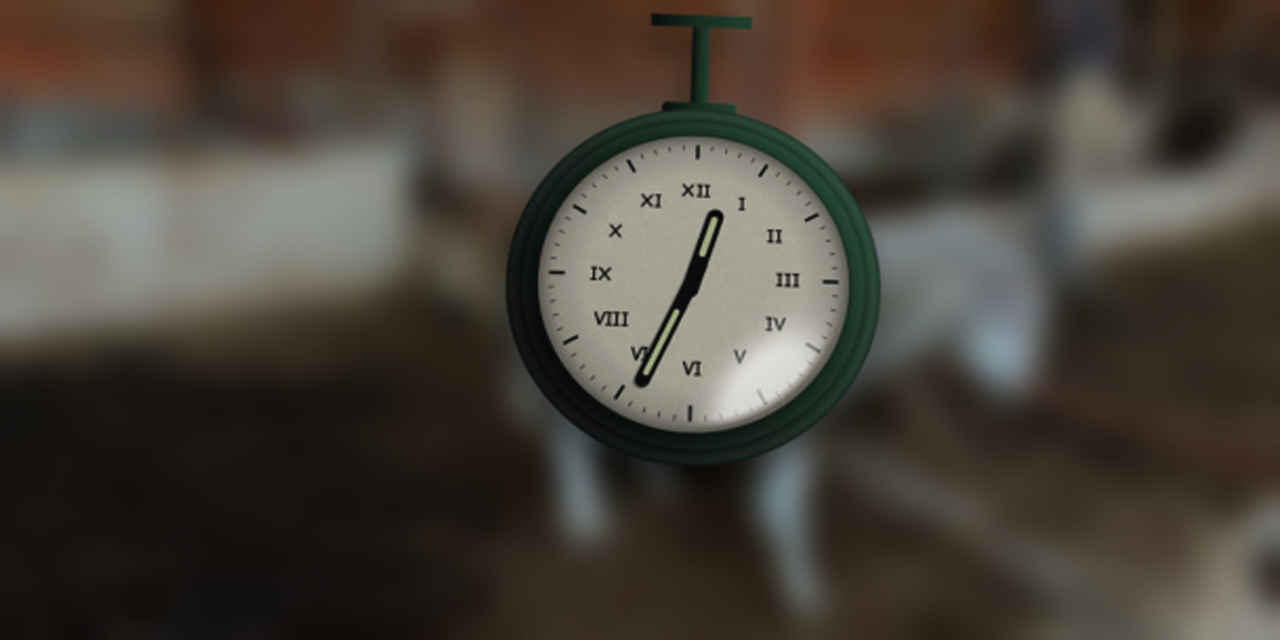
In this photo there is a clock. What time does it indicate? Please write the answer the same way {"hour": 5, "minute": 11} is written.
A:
{"hour": 12, "minute": 34}
